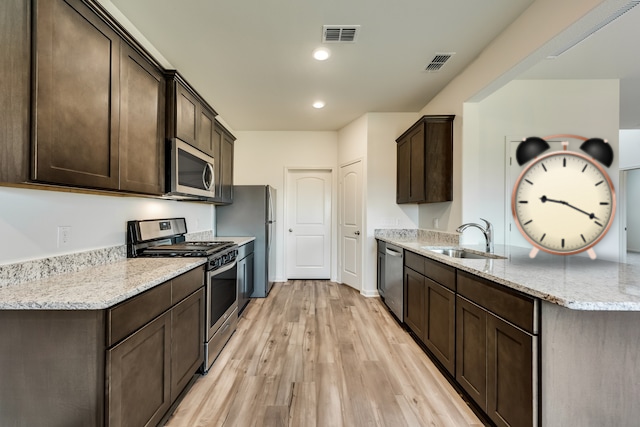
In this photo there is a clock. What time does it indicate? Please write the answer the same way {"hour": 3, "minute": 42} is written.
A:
{"hour": 9, "minute": 19}
